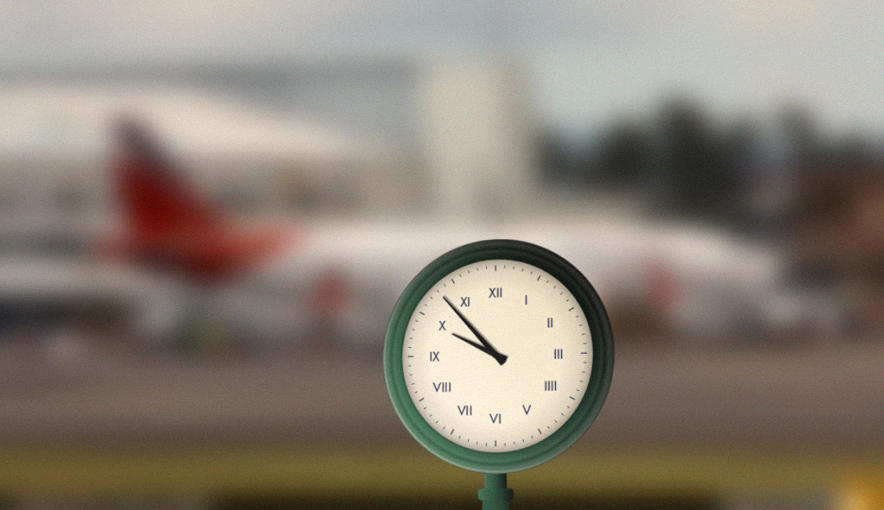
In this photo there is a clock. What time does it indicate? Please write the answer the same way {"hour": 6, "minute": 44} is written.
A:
{"hour": 9, "minute": 53}
